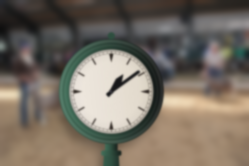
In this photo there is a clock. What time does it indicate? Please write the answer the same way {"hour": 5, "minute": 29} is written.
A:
{"hour": 1, "minute": 9}
